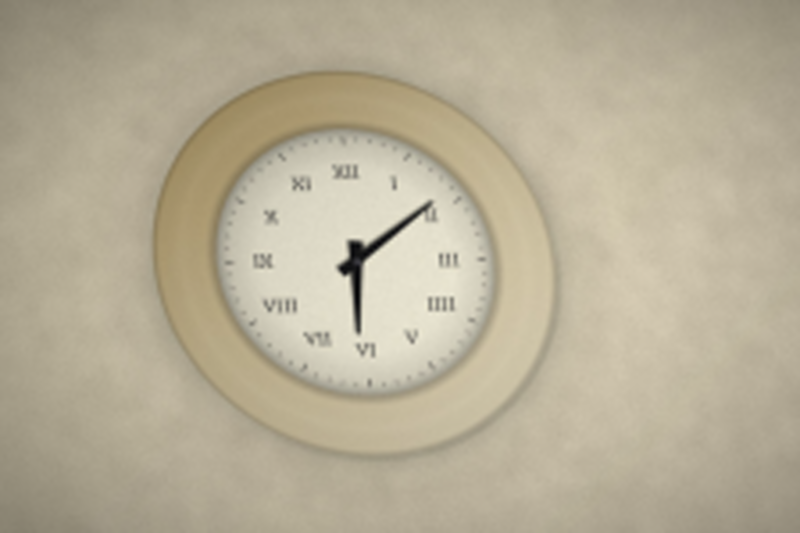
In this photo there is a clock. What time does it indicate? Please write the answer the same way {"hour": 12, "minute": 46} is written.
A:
{"hour": 6, "minute": 9}
